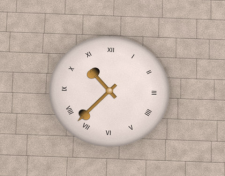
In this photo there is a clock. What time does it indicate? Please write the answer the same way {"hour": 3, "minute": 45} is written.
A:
{"hour": 10, "minute": 37}
